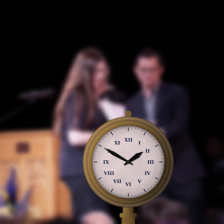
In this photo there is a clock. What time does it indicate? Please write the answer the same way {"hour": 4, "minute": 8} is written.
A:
{"hour": 1, "minute": 50}
